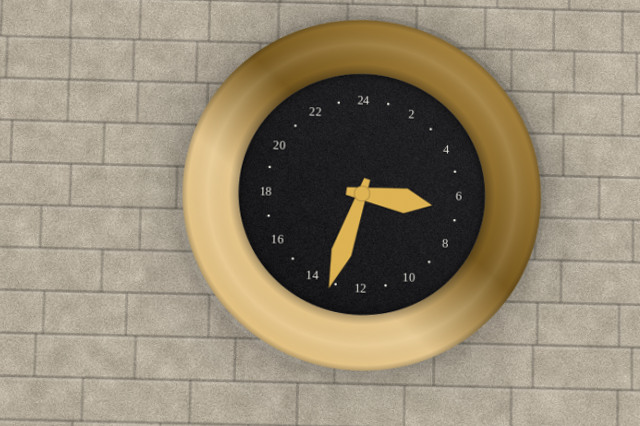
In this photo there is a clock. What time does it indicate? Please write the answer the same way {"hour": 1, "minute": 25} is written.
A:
{"hour": 6, "minute": 33}
